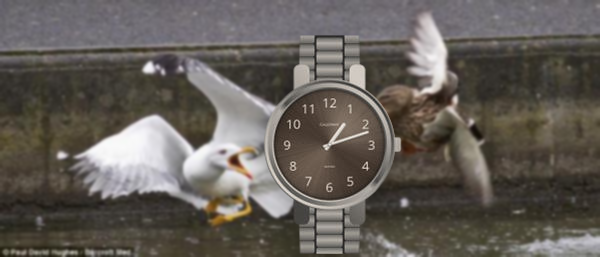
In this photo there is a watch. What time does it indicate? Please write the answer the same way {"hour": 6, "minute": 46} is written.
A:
{"hour": 1, "minute": 12}
